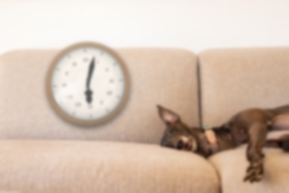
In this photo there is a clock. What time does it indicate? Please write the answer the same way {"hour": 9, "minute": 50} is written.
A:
{"hour": 6, "minute": 3}
